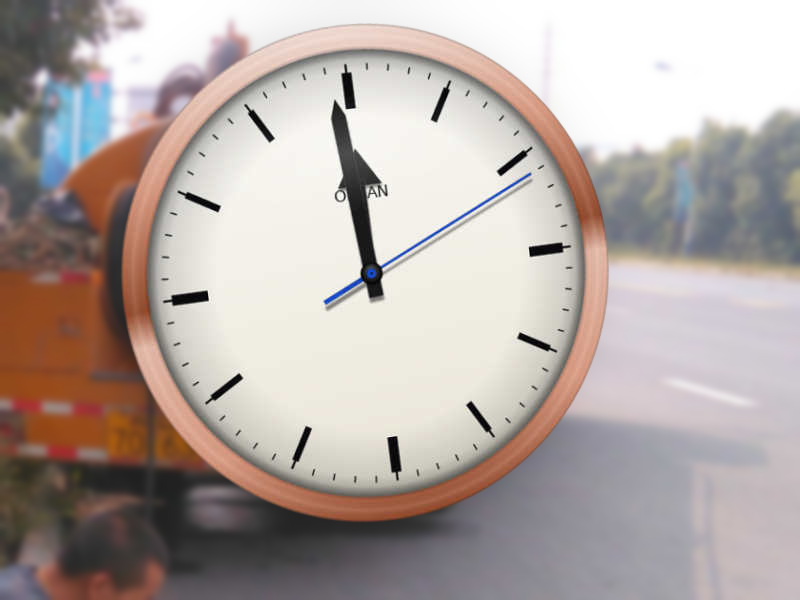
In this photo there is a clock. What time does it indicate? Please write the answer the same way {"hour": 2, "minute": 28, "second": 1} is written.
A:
{"hour": 11, "minute": 59, "second": 11}
